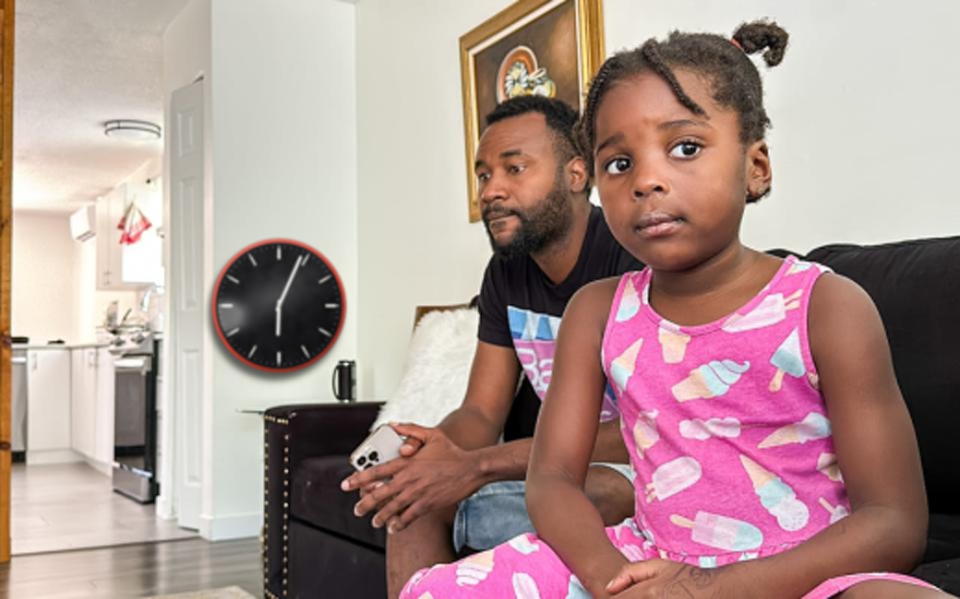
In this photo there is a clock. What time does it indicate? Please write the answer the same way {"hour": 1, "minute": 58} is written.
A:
{"hour": 6, "minute": 4}
